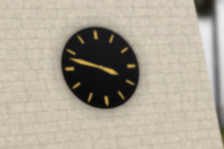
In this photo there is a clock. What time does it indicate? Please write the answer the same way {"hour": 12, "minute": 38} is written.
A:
{"hour": 3, "minute": 48}
